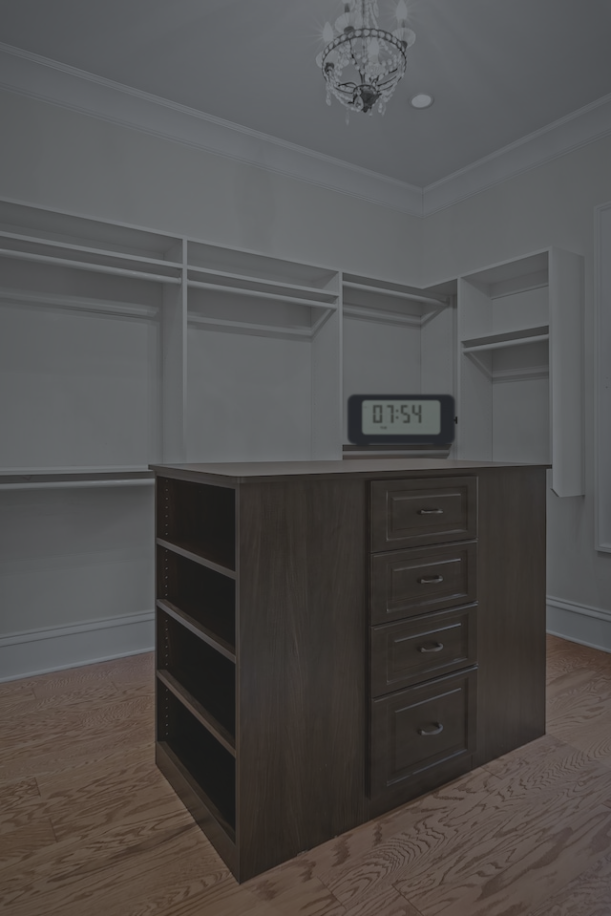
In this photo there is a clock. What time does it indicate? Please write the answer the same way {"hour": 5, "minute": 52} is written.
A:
{"hour": 7, "minute": 54}
